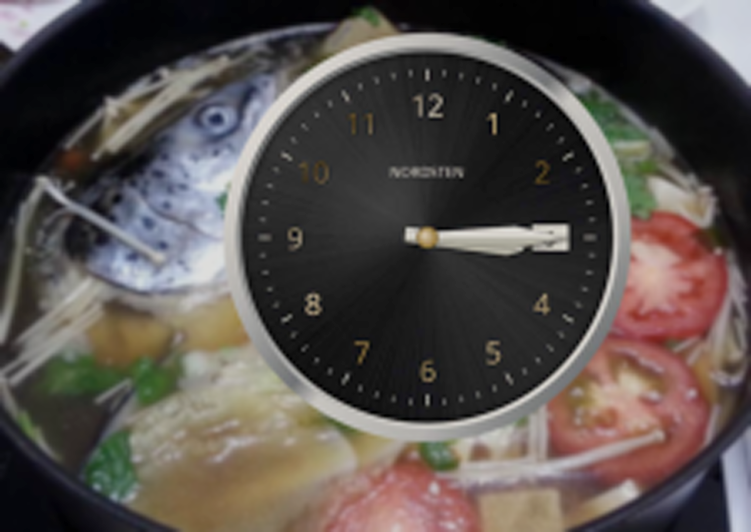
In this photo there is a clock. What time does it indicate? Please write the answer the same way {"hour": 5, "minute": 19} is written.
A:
{"hour": 3, "minute": 15}
